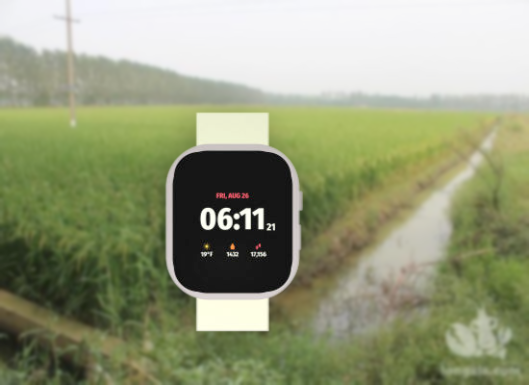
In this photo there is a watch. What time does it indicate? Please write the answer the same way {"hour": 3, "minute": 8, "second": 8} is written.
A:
{"hour": 6, "minute": 11, "second": 21}
